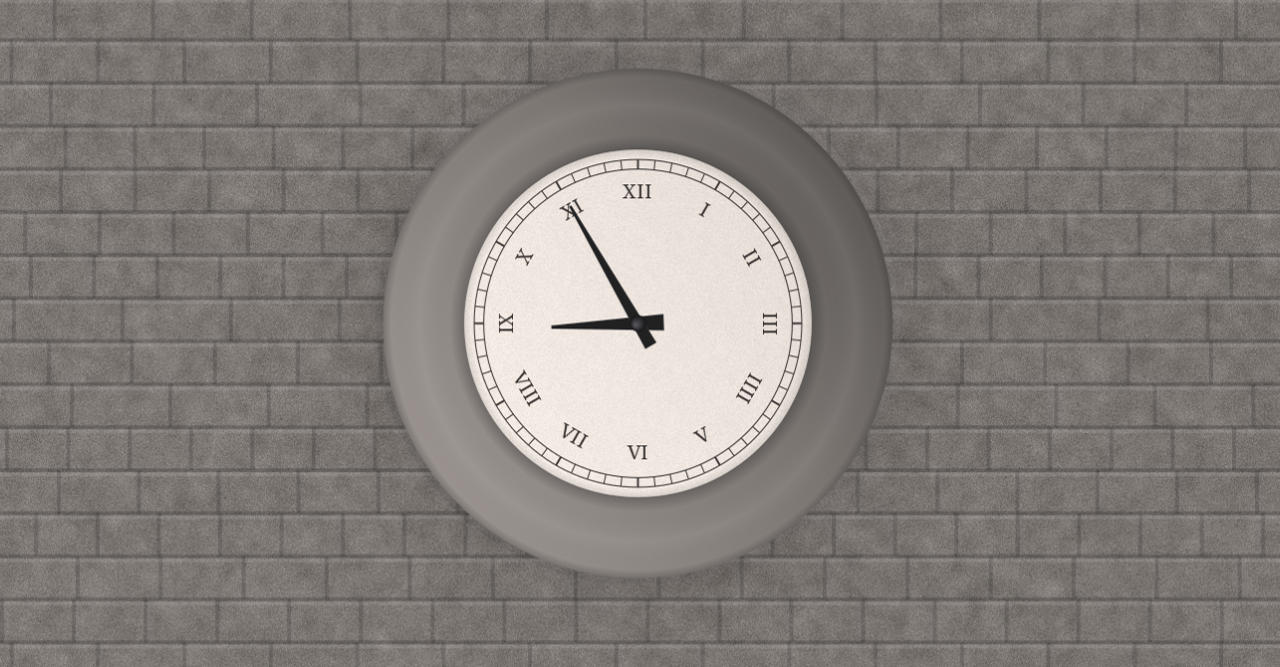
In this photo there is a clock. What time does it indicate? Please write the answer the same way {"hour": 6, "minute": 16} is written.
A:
{"hour": 8, "minute": 55}
